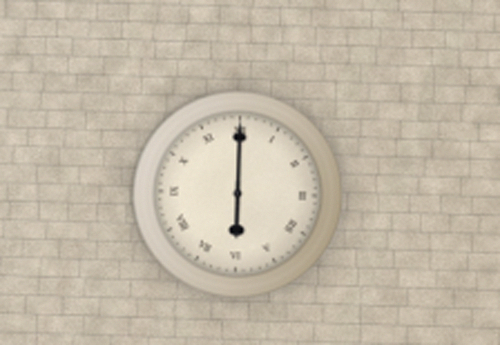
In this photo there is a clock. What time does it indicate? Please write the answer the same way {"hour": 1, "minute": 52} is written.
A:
{"hour": 6, "minute": 0}
